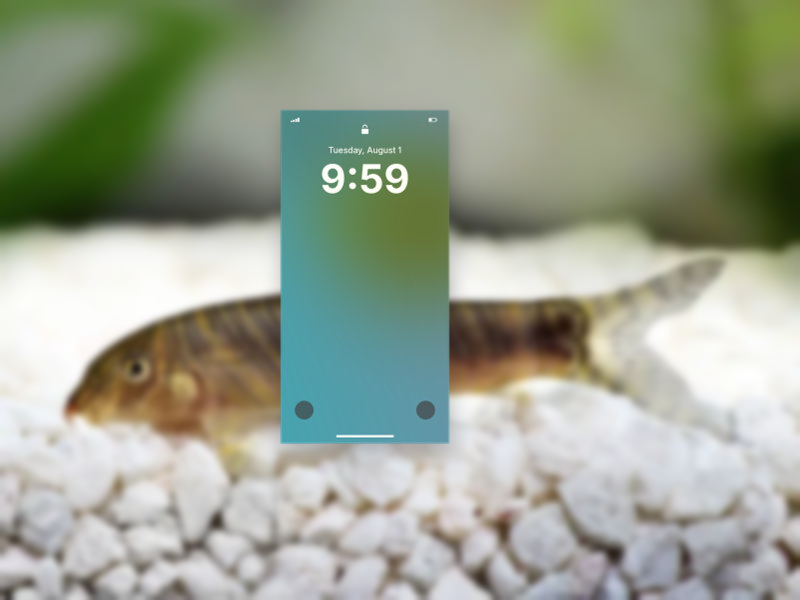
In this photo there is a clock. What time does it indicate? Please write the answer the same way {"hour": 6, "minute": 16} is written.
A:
{"hour": 9, "minute": 59}
